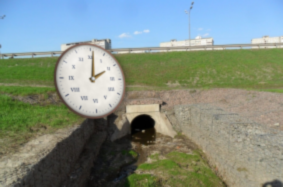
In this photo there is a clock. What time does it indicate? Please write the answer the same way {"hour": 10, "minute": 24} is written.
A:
{"hour": 2, "minute": 1}
